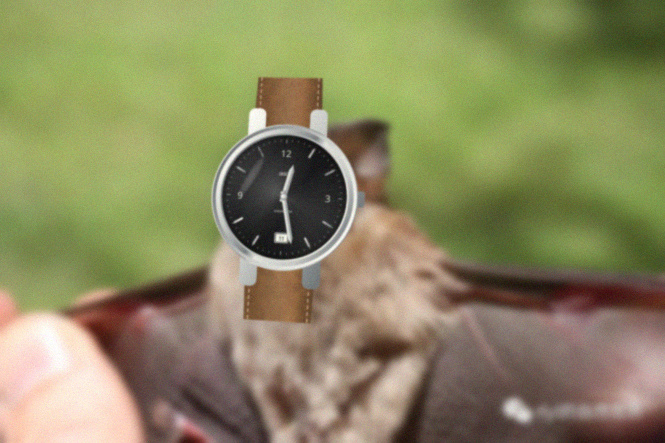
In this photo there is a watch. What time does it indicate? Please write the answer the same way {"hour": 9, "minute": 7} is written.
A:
{"hour": 12, "minute": 28}
